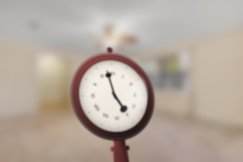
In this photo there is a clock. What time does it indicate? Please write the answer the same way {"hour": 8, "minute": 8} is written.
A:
{"hour": 4, "minute": 58}
